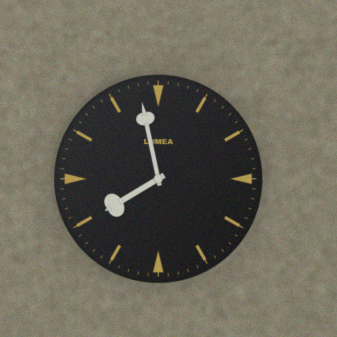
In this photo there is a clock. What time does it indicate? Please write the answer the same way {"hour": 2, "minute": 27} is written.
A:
{"hour": 7, "minute": 58}
